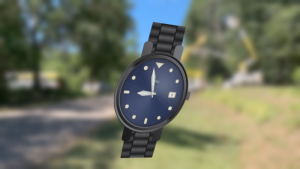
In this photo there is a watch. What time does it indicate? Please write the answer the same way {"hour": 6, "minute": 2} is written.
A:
{"hour": 8, "minute": 58}
